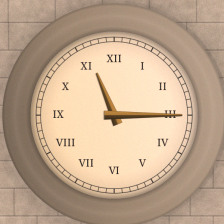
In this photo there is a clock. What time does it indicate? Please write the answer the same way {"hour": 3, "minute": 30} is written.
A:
{"hour": 11, "minute": 15}
